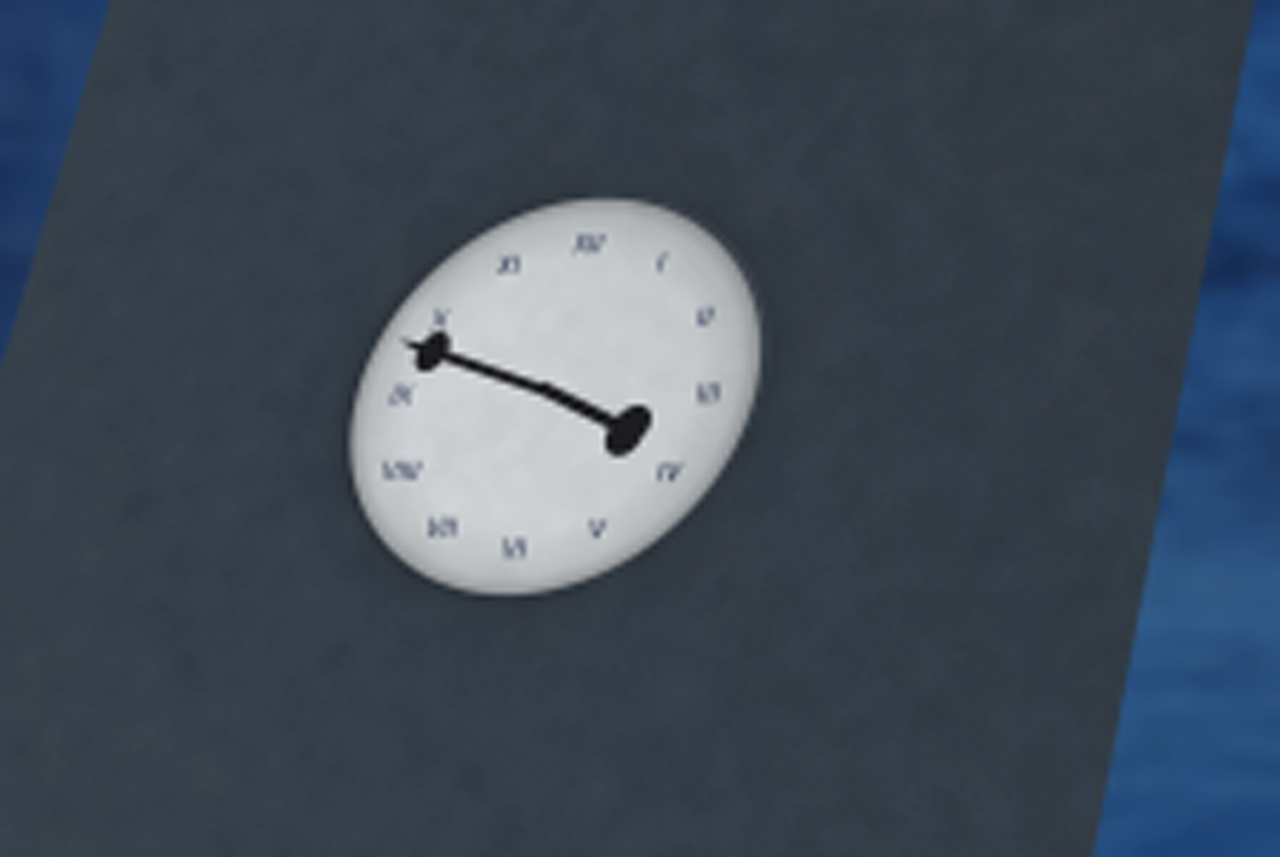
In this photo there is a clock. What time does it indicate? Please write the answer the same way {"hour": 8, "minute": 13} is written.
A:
{"hour": 3, "minute": 48}
